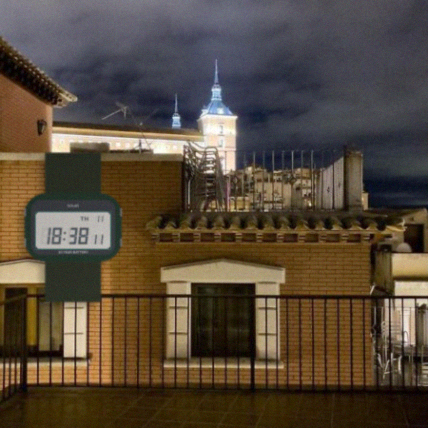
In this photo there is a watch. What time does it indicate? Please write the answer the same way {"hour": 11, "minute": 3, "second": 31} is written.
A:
{"hour": 18, "minute": 38, "second": 11}
